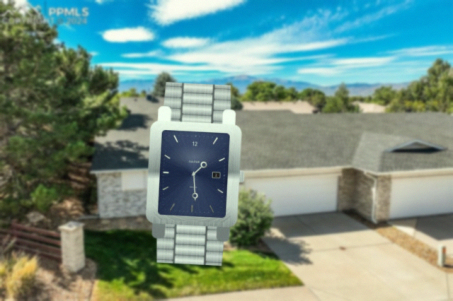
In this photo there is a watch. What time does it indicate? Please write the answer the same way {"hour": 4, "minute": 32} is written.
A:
{"hour": 1, "minute": 29}
